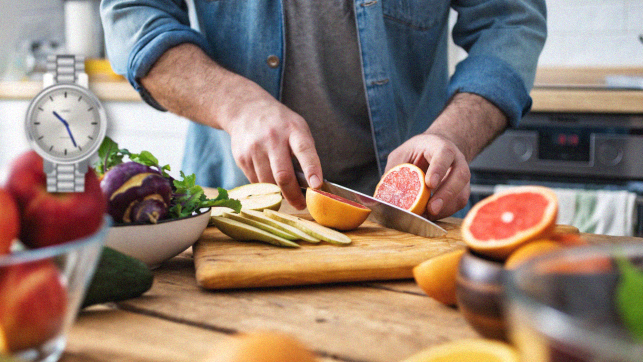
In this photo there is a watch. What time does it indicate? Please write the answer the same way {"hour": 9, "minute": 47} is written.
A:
{"hour": 10, "minute": 26}
